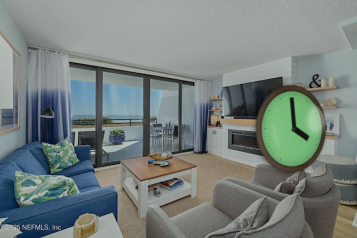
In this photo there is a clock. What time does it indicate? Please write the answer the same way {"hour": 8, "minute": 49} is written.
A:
{"hour": 3, "minute": 59}
